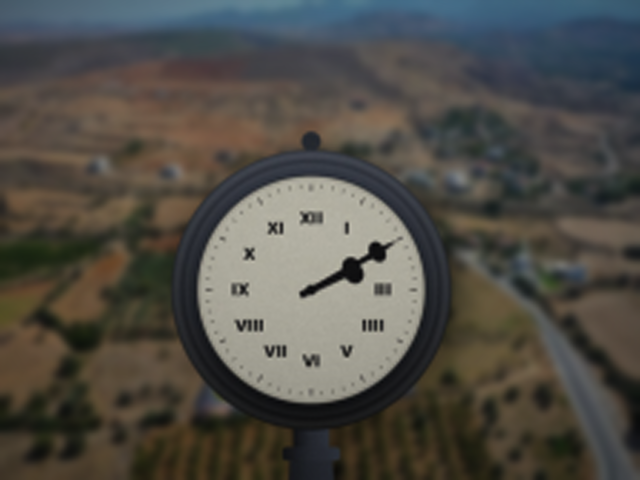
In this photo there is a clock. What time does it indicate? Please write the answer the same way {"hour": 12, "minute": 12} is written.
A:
{"hour": 2, "minute": 10}
